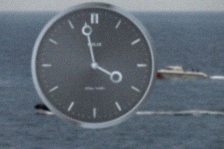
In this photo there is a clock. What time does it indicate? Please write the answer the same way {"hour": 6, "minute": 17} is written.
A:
{"hour": 3, "minute": 58}
